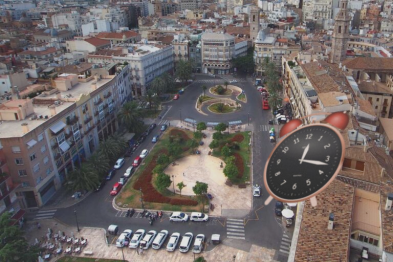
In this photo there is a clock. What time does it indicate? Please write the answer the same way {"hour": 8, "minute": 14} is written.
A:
{"hour": 12, "minute": 17}
